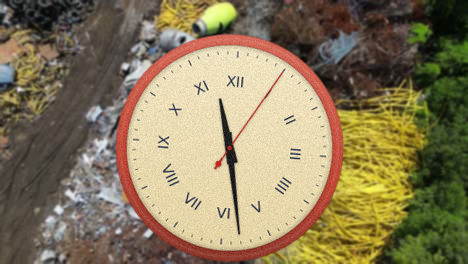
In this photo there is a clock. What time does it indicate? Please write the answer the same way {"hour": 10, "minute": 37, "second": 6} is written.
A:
{"hour": 11, "minute": 28, "second": 5}
